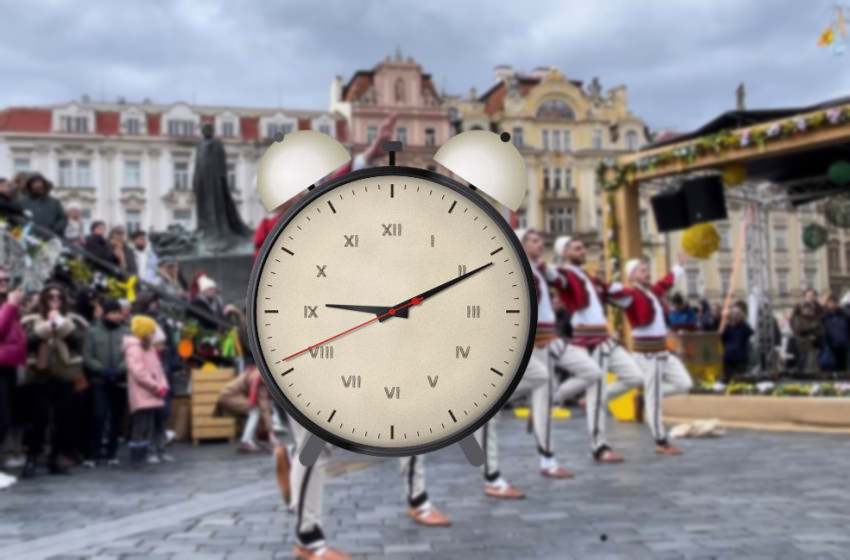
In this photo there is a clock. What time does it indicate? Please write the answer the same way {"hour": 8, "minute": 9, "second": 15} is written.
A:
{"hour": 9, "minute": 10, "second": 41}
